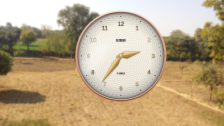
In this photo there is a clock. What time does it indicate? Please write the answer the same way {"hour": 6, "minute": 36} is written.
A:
{"hour": 2, "minute": 36}
